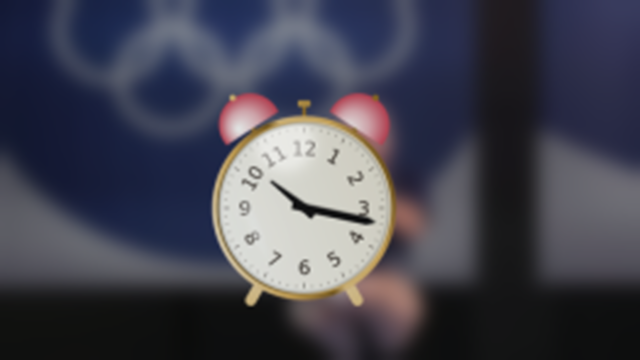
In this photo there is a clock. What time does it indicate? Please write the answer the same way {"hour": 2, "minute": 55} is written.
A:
{"hour": 10, "minute": 17}
